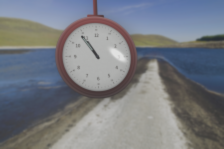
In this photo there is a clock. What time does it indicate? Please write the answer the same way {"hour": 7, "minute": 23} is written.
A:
{"hour": 10, "minute": 54}
